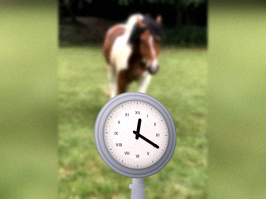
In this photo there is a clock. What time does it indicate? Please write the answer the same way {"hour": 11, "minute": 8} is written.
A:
{"hour": 12, "minute": 20}
